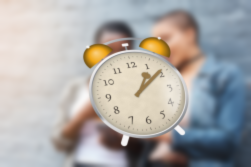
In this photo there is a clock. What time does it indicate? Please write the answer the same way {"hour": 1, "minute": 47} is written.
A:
{"hour": 1, "minute": 9}
